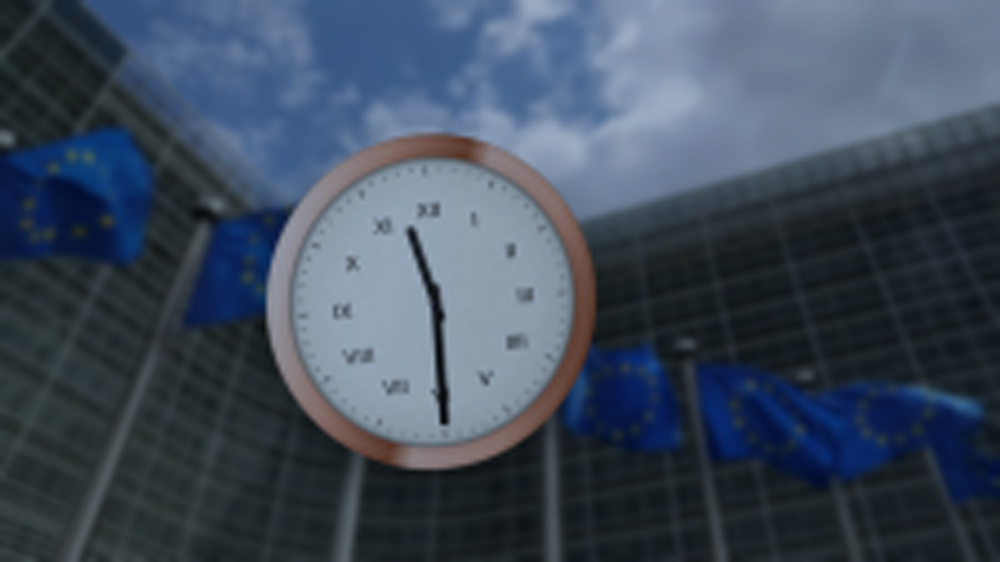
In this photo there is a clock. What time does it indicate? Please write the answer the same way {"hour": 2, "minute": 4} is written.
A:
{"hour": 11, "minute": 30}
